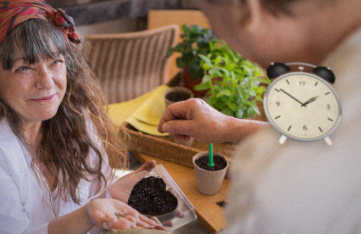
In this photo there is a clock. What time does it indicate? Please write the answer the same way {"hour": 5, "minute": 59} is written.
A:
{"hour": 1, "minute": 51}
